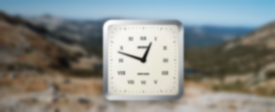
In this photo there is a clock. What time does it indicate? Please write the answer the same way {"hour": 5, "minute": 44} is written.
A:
{"hour": 12, "minute": 48}
